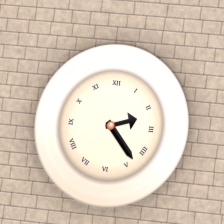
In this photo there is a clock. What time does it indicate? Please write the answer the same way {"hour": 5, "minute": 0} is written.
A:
{"hour": 2, "minute": 23}
